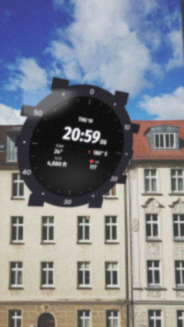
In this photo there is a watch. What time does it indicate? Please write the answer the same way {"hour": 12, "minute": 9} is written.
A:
{"hour": 20, "minute": 59}
